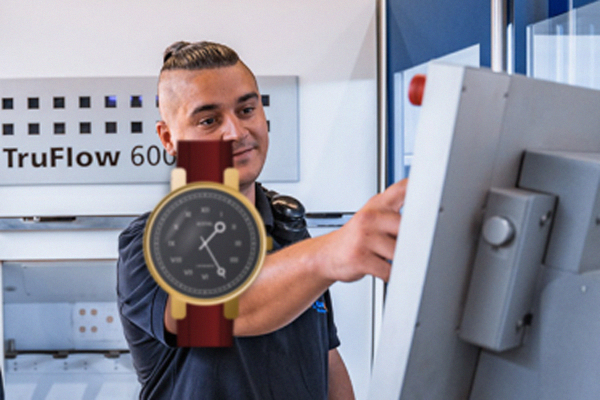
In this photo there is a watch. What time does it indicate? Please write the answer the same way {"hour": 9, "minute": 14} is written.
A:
{"hour": 1, "minute": 25}
